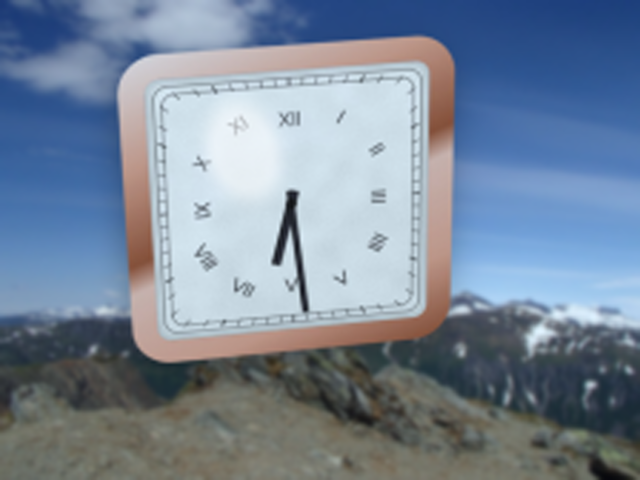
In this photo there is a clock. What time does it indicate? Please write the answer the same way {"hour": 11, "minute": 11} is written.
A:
{"hour": 6, "minute": 29}
